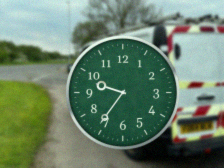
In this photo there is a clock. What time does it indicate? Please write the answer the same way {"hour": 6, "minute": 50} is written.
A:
{"hour": 9, "minute": 36}
